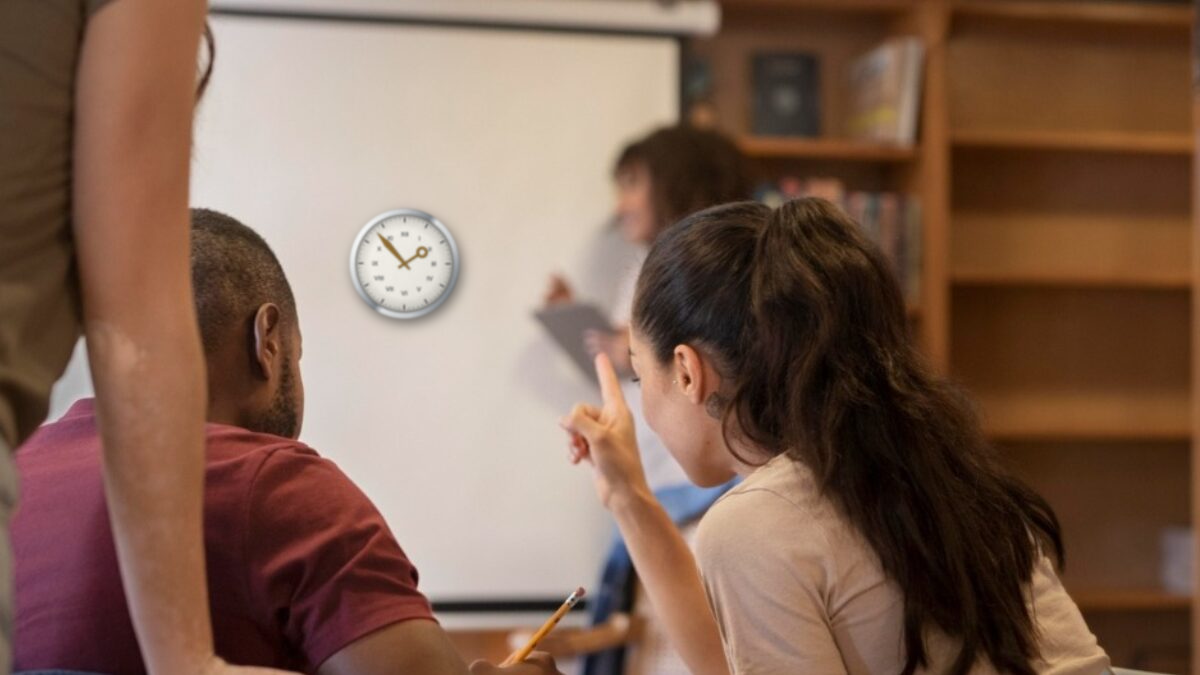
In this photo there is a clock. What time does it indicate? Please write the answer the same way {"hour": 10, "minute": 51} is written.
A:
{"hour": 1, "minute": 53}
